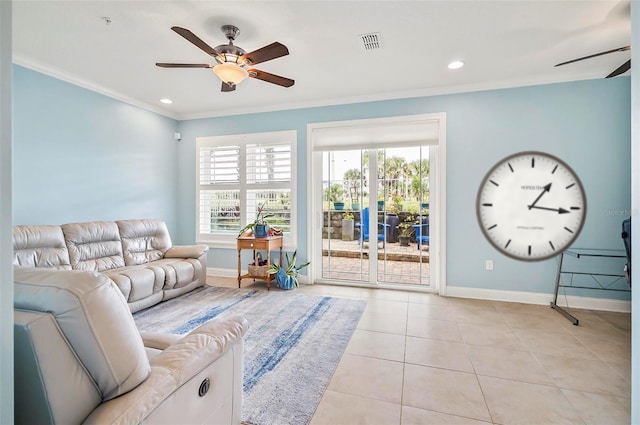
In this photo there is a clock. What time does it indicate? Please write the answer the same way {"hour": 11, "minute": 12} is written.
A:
{"hour": 1, "minute": 16}
